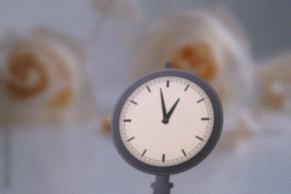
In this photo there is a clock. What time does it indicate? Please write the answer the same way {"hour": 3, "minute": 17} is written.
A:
{"hour": 12, "minute": 58}
